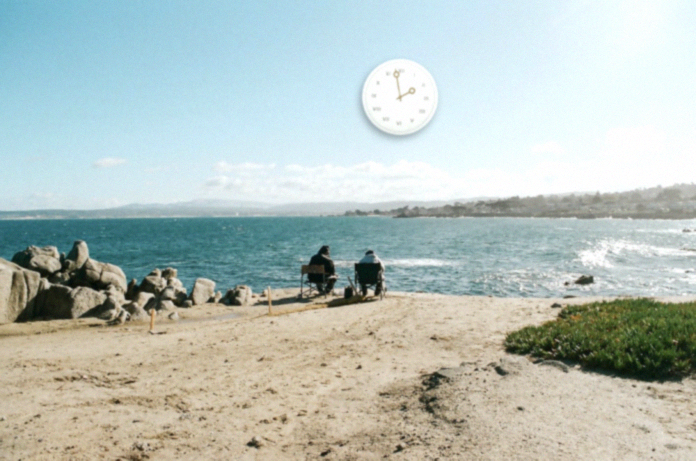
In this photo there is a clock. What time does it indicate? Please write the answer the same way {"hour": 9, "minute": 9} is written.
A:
{"hour": 1, "minute": 58}
